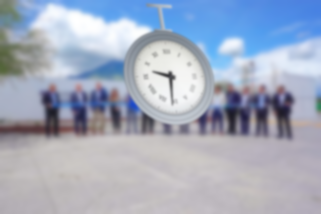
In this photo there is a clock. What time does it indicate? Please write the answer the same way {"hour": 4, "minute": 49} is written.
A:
{"hour": 9, "minute": 31}
